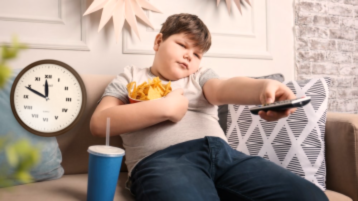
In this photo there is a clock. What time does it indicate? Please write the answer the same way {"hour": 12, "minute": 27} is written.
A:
{"hour": 11, "minute": 49}
